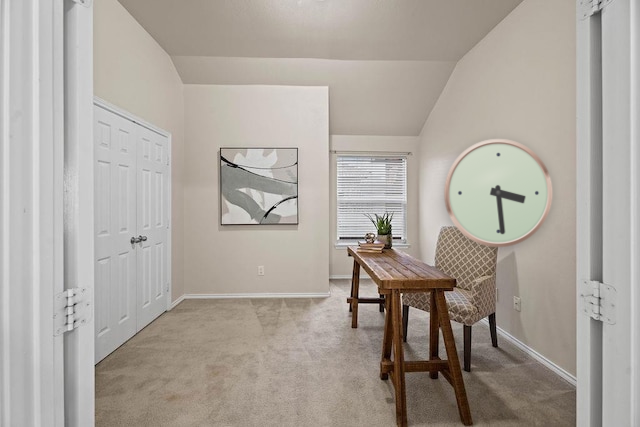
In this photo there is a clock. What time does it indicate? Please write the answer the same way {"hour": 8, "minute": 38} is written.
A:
{"hour": 3, "minute": 29}
